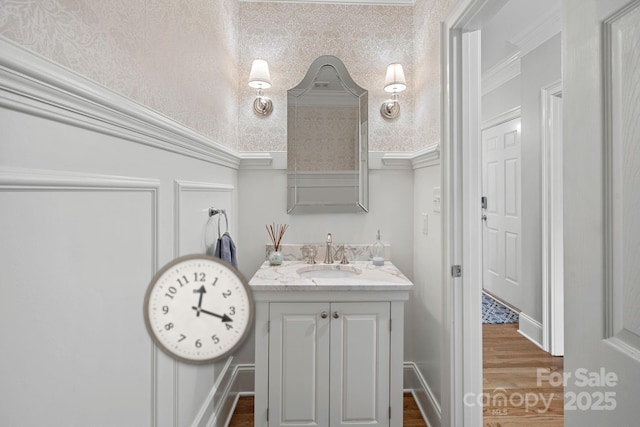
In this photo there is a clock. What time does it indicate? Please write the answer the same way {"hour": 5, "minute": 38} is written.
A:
{"hour": 12, "minute": 18}
